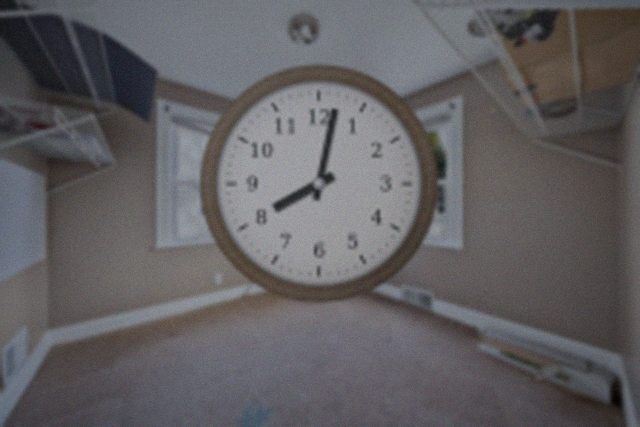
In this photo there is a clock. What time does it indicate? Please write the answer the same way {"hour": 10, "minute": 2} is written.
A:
{"hour": 8, "minute": 2}
